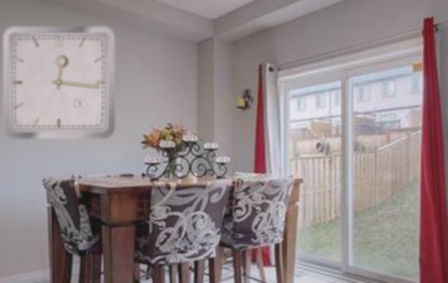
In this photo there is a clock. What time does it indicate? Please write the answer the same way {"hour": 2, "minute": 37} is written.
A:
{"hour": 12, "minute": 16}
